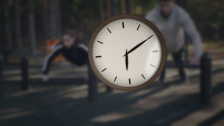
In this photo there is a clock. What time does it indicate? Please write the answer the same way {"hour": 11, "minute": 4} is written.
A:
{"hour": 6, "minute": 10}
